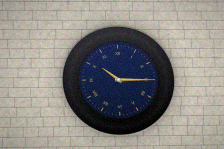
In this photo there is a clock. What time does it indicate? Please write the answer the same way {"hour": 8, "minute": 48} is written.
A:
{"hour": 10, "minute": 15}
